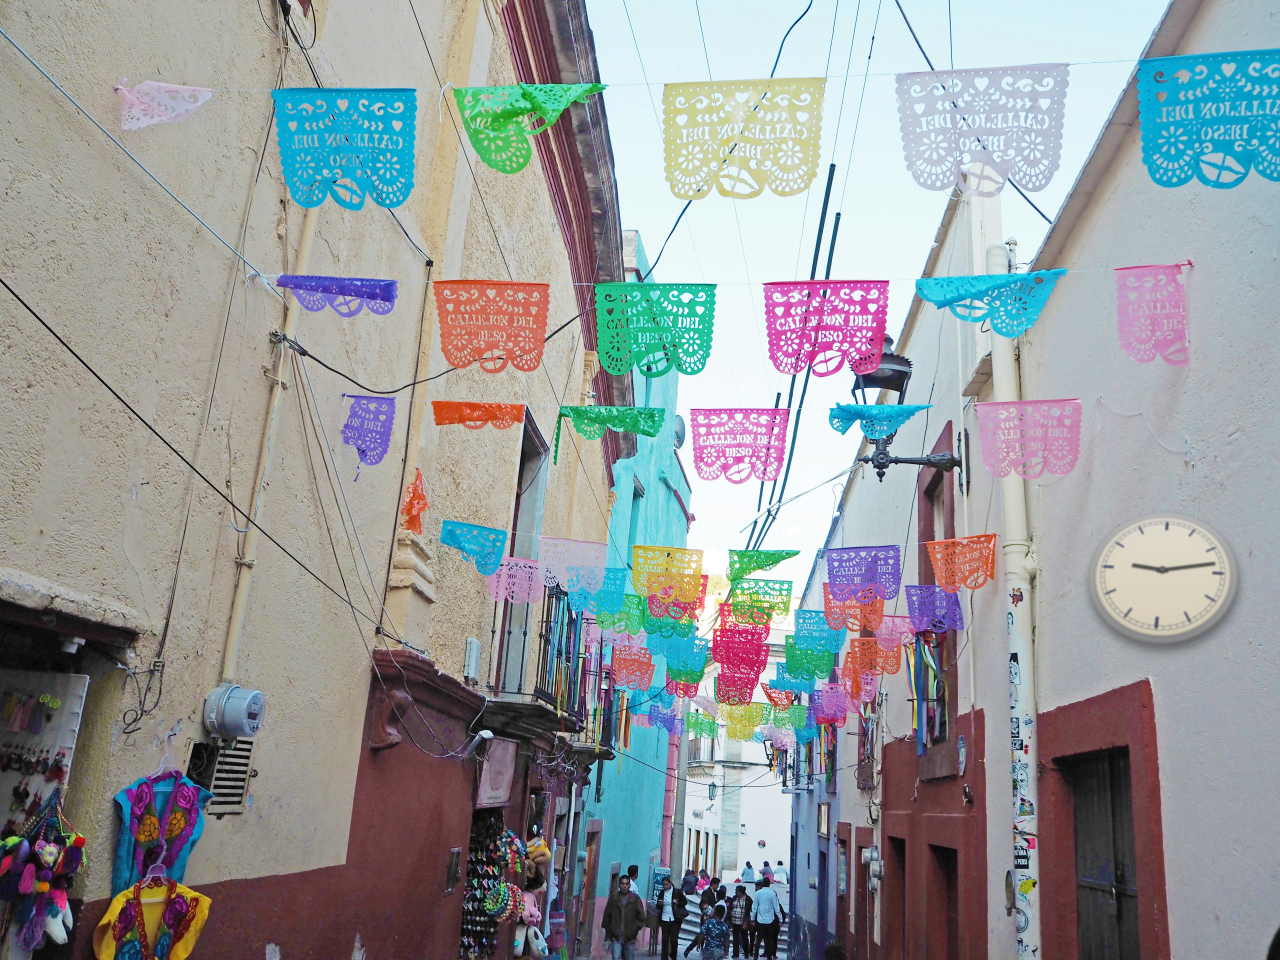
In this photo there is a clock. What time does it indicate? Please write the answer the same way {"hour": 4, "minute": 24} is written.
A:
{"hour": 9, "minute": 13}
